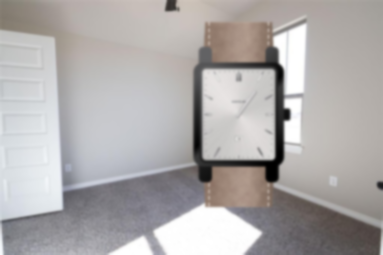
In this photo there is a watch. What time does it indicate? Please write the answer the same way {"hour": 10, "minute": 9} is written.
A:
{"hour": 1, "minute": 6}
